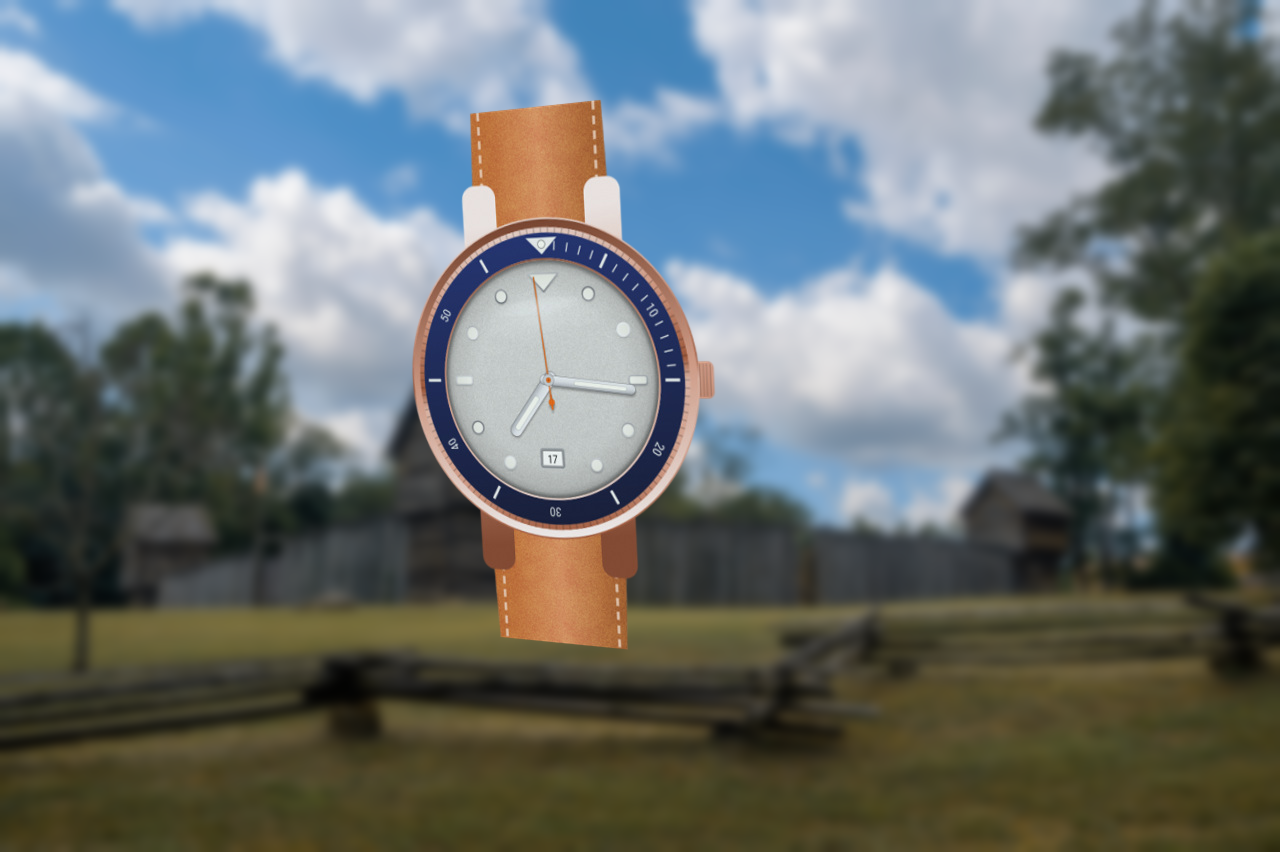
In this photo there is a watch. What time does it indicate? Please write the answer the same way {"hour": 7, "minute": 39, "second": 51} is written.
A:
{"hour": 7, "minute": 15, "second": 59}
